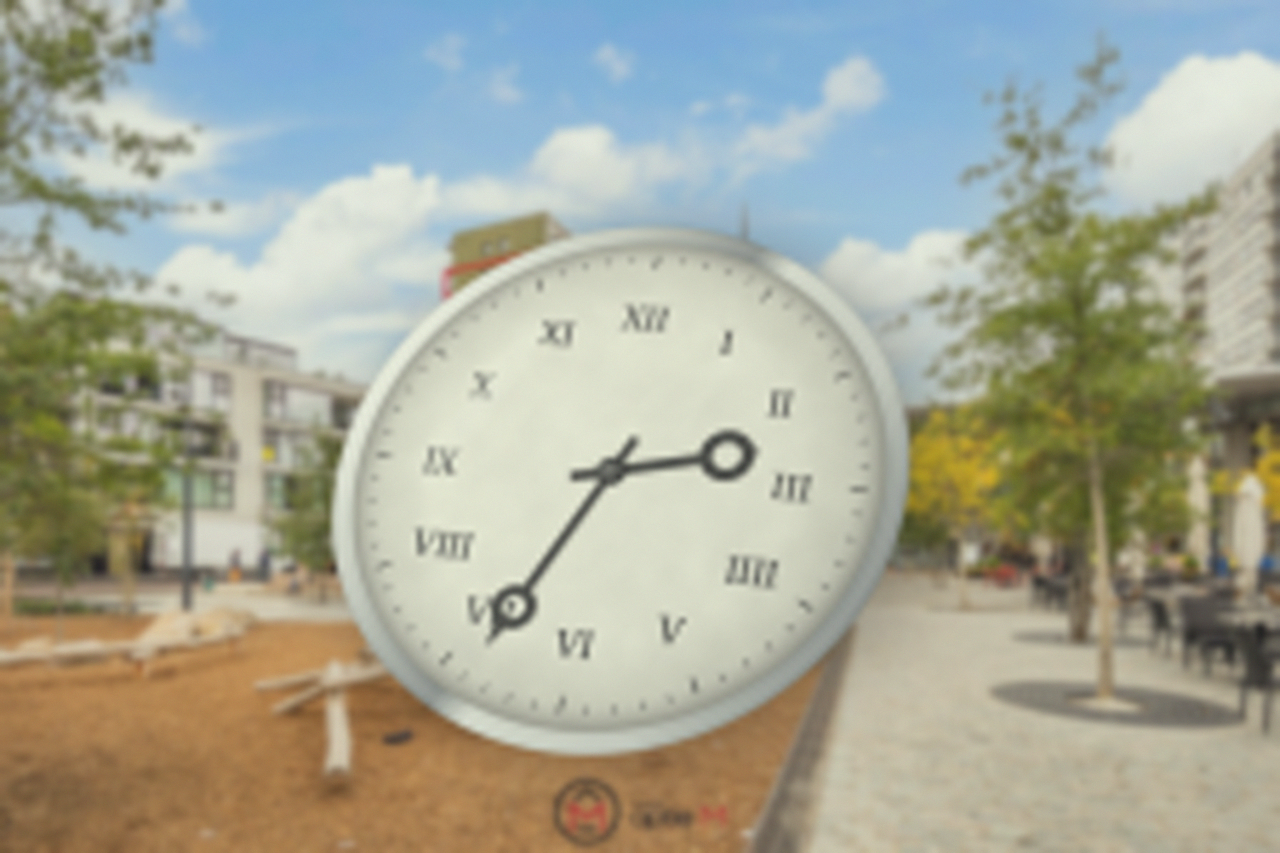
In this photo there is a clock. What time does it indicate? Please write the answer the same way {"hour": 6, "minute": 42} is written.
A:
{"hour": 2, "minute": 34}
